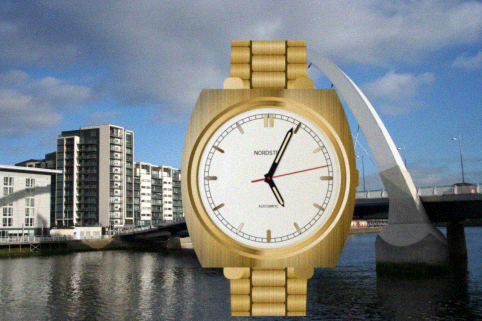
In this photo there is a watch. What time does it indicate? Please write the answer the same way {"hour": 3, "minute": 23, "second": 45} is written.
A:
{"hour": 5, "minute": 4, "second": 13}
